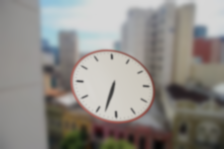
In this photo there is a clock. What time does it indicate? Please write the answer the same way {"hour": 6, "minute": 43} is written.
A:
{"hour": 6, "minute": 33}
